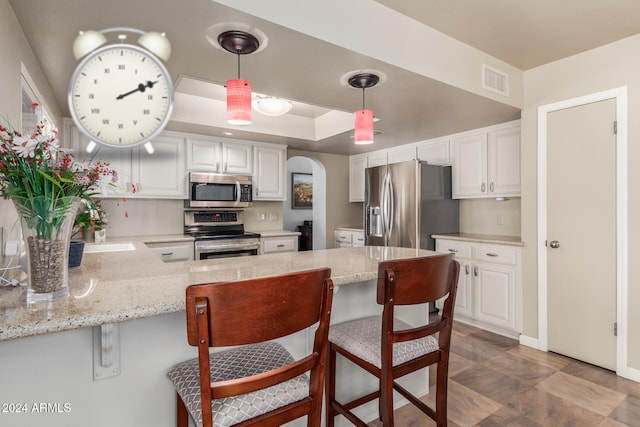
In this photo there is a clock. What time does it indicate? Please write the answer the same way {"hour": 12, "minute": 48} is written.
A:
{"hour": 2, "minute": 11}
